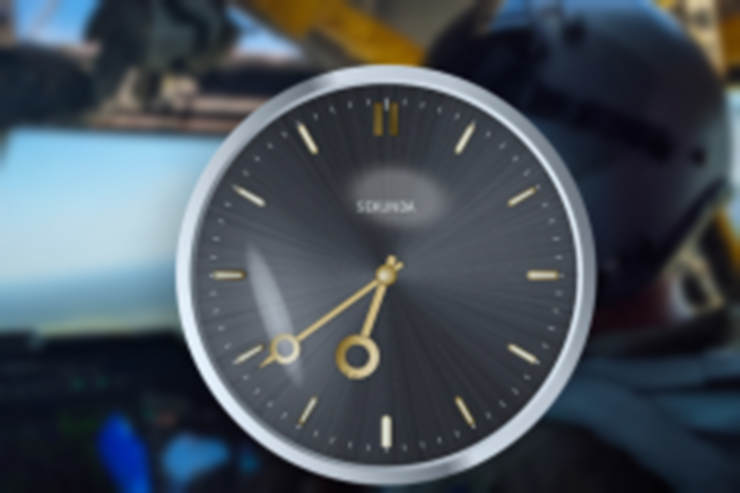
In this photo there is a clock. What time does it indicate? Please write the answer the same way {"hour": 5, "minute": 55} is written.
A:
{"hour": 6, "minute": 39}
